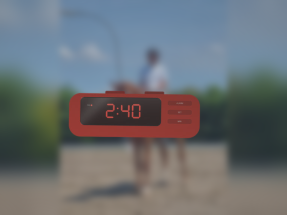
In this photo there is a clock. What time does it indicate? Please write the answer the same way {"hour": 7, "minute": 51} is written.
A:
{"hour": 2, "minute": 40}
